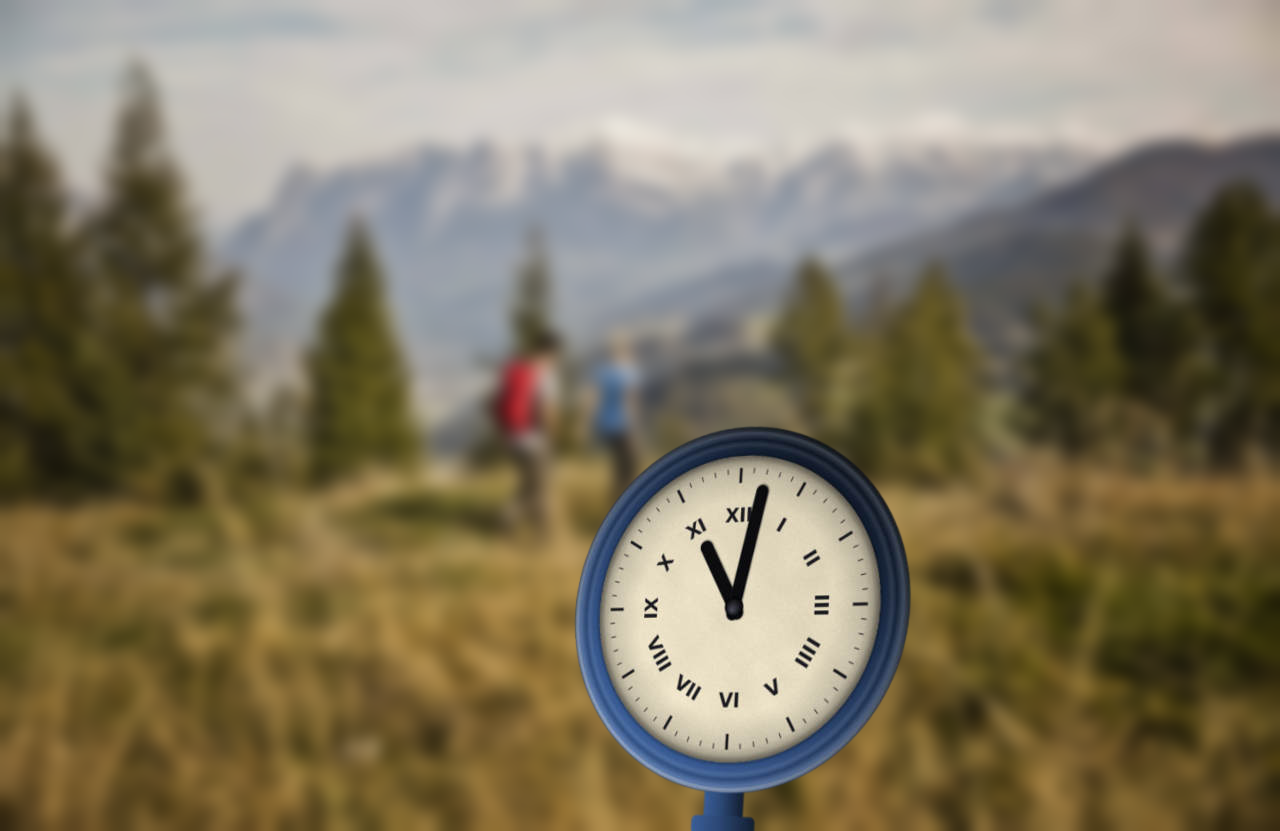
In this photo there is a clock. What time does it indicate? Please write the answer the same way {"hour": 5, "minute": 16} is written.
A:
{"hour": 11, "minute": 2}
